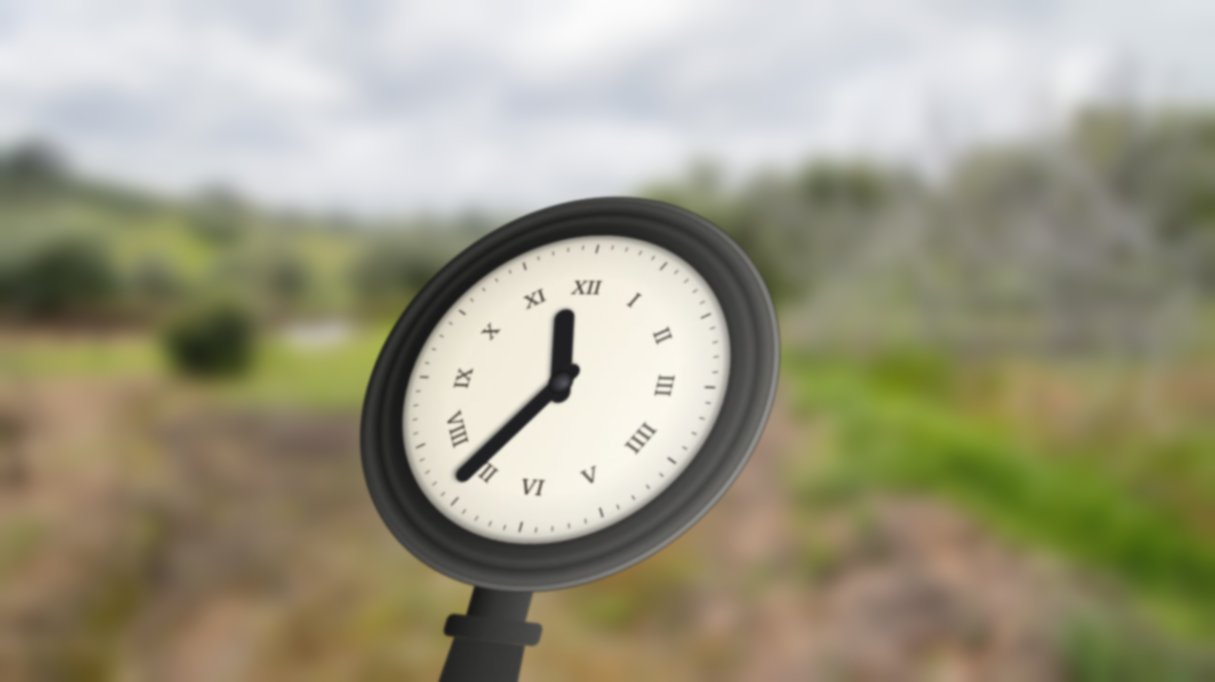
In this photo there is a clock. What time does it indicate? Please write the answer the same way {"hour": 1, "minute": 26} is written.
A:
{"hour": 11, "minute": 36}
